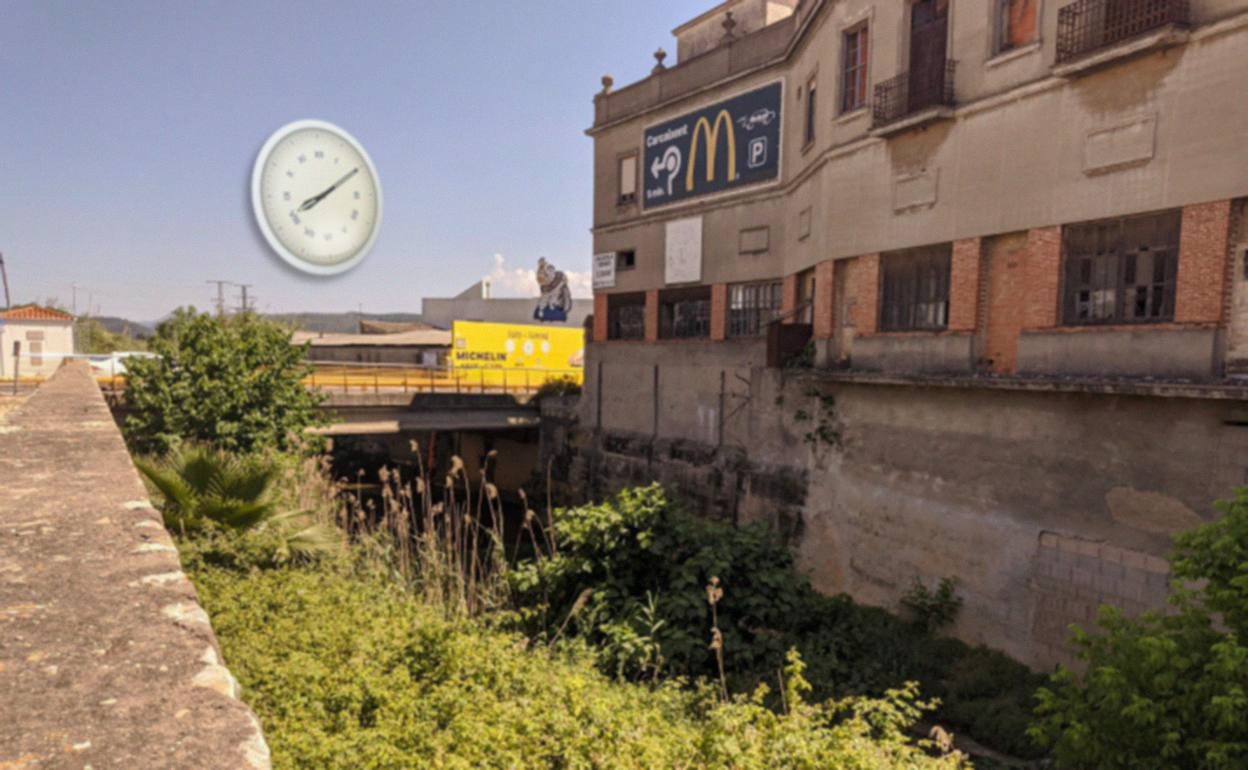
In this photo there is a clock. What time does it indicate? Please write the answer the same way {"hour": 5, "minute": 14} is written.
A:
{"hour": 8, "minute": 10}
